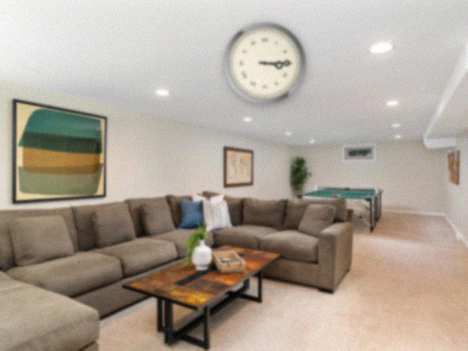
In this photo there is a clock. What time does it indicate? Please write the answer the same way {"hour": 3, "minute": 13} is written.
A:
{"hour": 3, "minute": 15}
